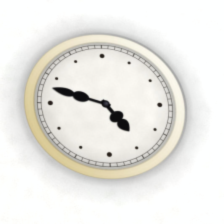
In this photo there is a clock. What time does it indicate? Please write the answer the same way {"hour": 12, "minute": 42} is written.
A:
{"hour": 4, "minute": 48}
